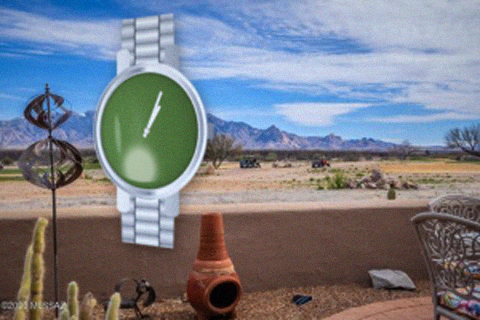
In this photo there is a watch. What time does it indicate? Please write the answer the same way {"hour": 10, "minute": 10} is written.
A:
{"hour": 1, "minute": 4}
